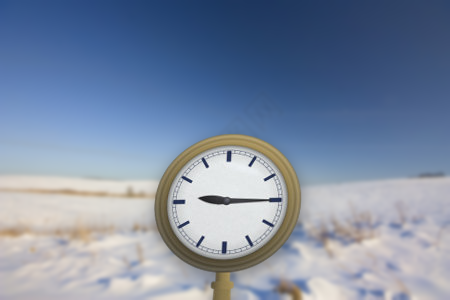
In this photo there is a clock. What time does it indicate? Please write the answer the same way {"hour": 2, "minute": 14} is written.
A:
{"hour": 9, "minute": 15}
